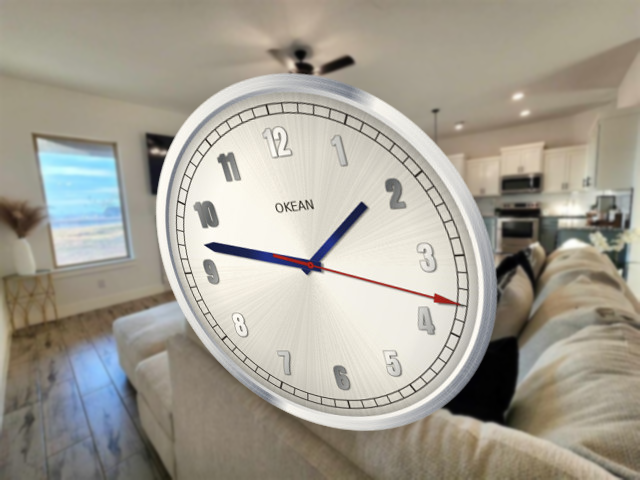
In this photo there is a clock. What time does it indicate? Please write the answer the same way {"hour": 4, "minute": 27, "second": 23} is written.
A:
{"hour": 1, "minute": 47, "second": 18}
